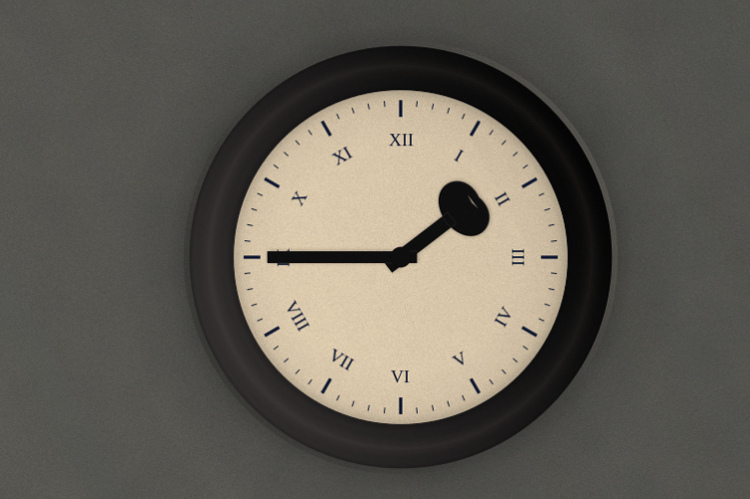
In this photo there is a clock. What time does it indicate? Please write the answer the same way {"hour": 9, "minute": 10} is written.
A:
{"hour": 1, "minute": 45}
